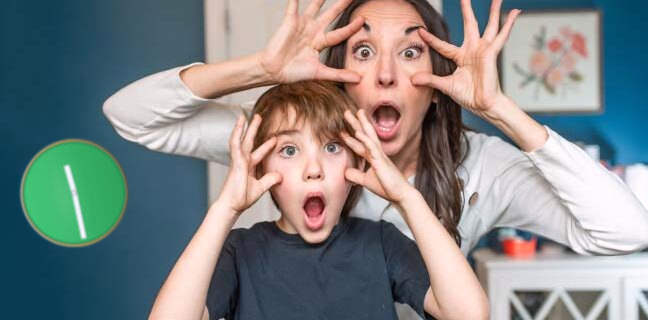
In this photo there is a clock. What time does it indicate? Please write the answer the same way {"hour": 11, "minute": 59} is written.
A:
{"hour": 11, "minute": 28}
